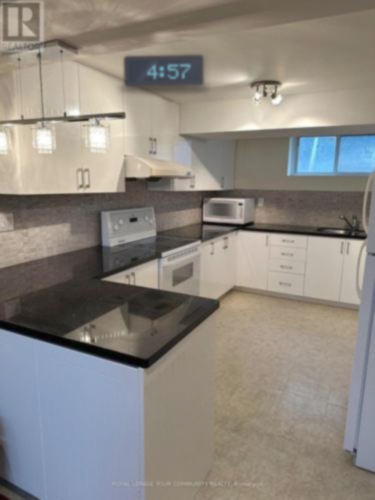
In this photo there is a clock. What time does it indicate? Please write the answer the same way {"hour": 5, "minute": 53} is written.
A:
{"hour": 4, "minute": 57}
